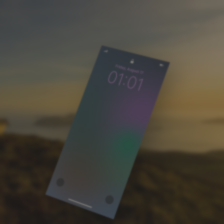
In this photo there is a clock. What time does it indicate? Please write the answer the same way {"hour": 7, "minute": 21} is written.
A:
{"hour": 1, "minute": 1}
